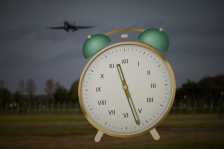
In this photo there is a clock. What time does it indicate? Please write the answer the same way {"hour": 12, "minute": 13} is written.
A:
{"hour": 11, "minute": 27}
